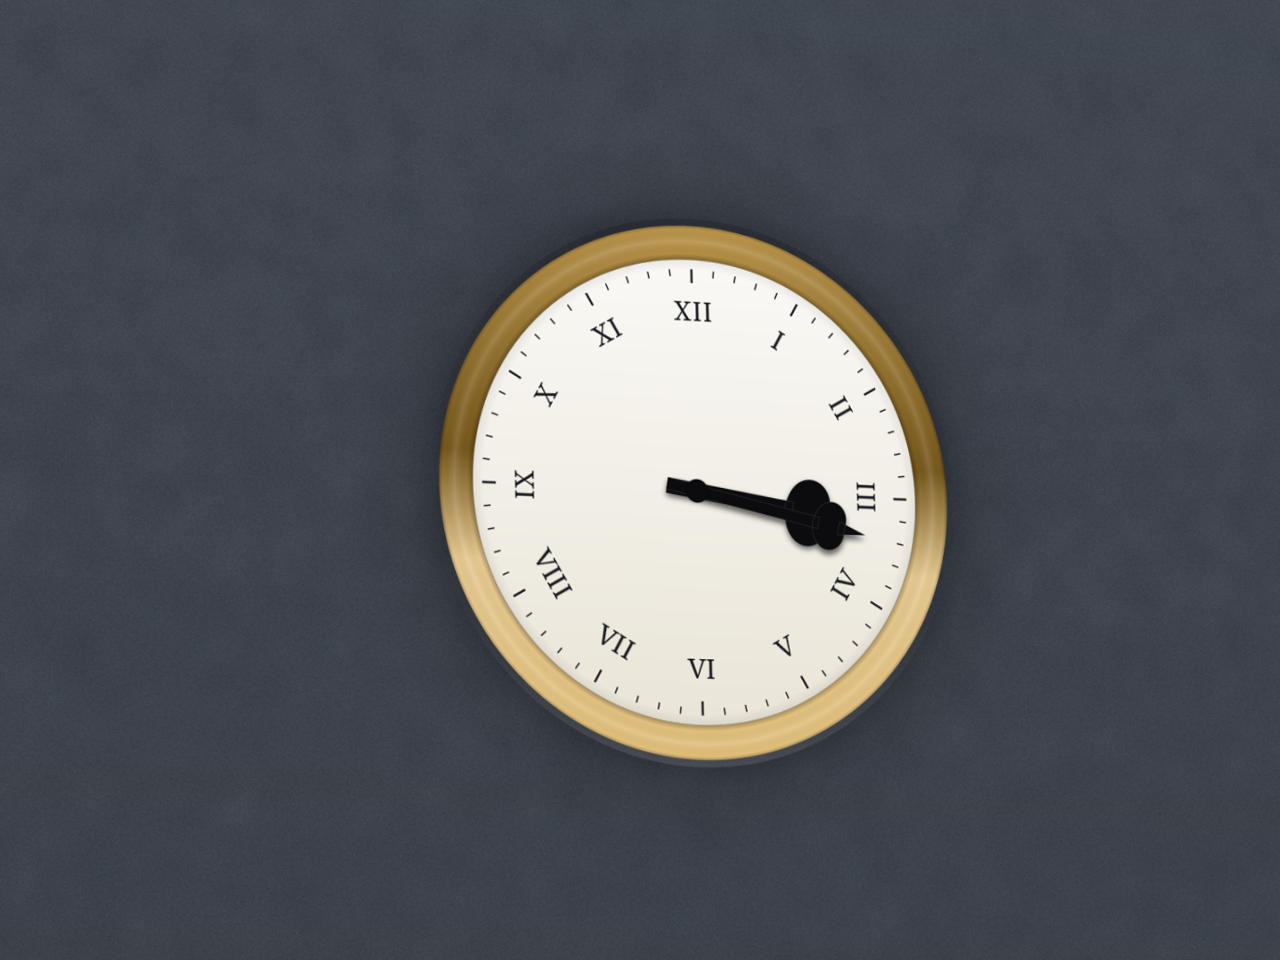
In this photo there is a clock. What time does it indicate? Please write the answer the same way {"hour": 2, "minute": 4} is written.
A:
{"hour": 3, "minute": 17}
